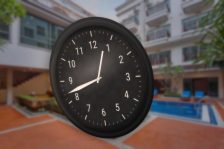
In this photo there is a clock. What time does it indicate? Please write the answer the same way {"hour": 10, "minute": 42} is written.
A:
{"hour": 12, "minute": 42}
